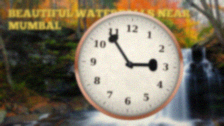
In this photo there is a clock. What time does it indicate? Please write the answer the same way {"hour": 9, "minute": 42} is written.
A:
{"hour": 2, "minute": 54}
